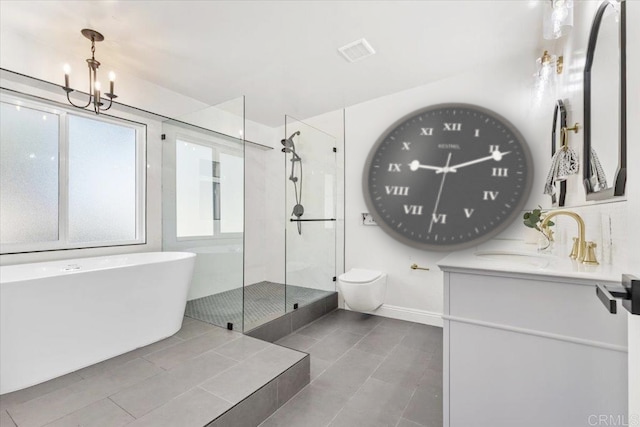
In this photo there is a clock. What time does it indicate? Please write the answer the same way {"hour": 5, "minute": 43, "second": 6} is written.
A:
{"hour": 9, "minute": 11, "second": 31}
